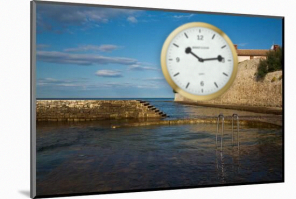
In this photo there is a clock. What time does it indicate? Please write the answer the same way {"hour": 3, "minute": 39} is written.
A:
{"hour": 10, "minute": 14}
